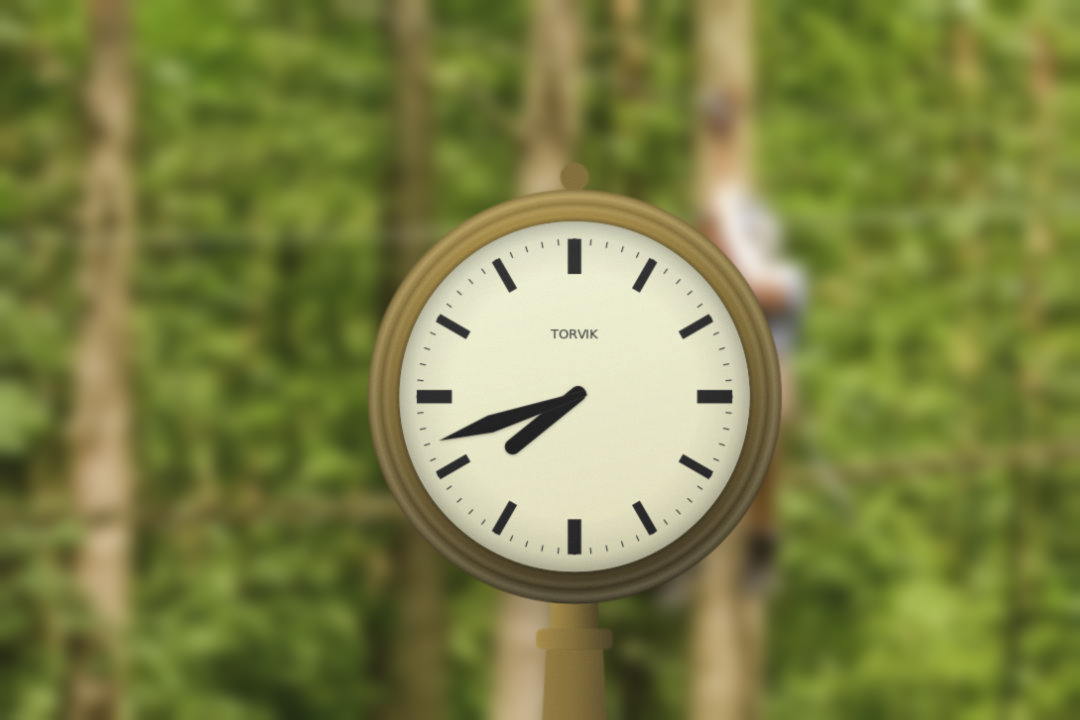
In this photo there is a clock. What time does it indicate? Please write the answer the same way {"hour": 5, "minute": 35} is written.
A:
{"hour": 7, "minute": 42}
